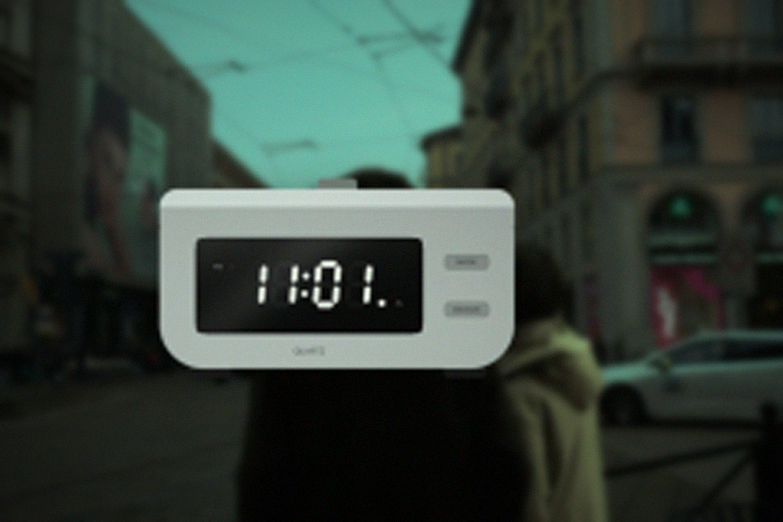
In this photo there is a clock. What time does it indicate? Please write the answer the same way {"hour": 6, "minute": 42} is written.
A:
{"hour": 11, "minute": 1}
